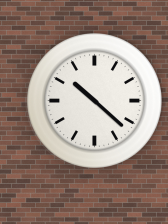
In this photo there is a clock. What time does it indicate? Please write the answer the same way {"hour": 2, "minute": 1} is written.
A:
{"hour": 10, "minute": 22}
